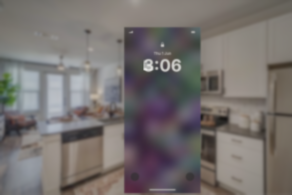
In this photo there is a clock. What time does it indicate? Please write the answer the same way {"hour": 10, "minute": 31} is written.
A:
{"hour": 3, "minute": 6}
